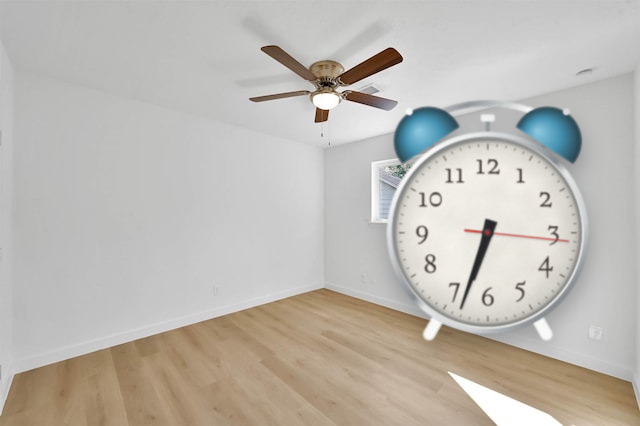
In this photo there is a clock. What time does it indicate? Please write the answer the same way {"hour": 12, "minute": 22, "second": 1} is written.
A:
{"hour": 6, "minute": 33, "second": 16}
